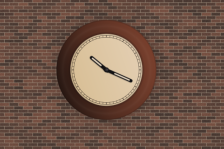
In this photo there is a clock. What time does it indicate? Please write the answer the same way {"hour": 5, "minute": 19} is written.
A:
{"hour": 10, "minute": 19}
